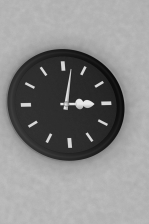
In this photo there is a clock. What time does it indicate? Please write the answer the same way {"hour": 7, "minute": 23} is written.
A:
{"hour": 3, "minute": 2}
